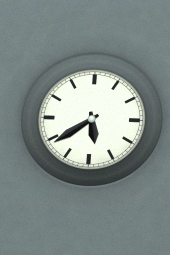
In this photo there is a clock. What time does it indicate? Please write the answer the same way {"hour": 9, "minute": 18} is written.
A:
{"hour": 5, "minute": 39}
